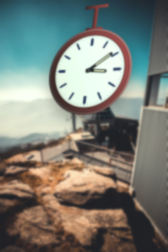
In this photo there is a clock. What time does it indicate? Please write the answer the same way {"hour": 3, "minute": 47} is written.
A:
{"hour": 3, "minute": 9}
